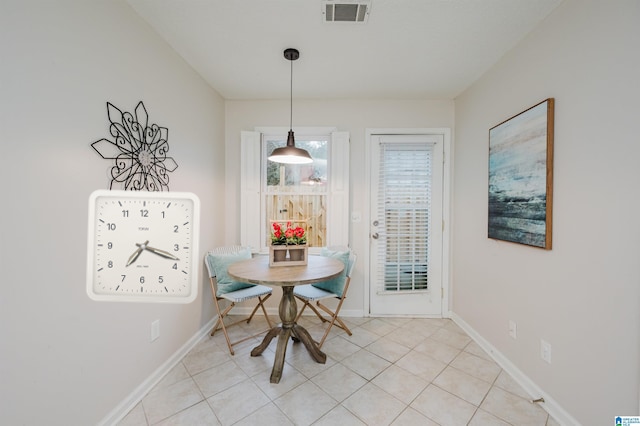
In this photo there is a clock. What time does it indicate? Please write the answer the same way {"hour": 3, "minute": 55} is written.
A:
{"hour": 7, "minute": 18}
